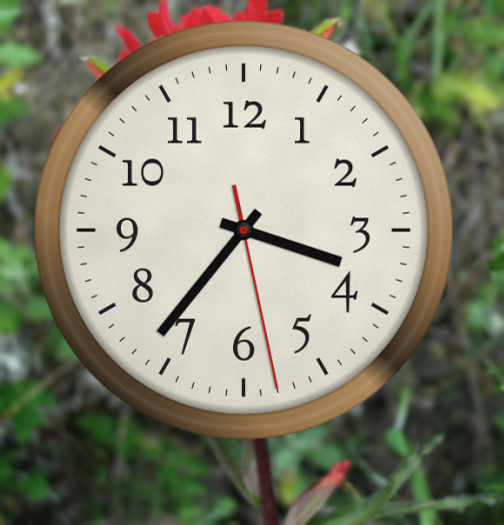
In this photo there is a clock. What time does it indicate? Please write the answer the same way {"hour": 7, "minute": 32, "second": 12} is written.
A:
{"hour": 3, "minute": 36, "second": 28}
